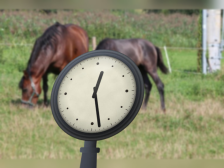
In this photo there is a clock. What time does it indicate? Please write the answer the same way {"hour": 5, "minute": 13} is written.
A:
{"hour": 12, "minute": 28}
